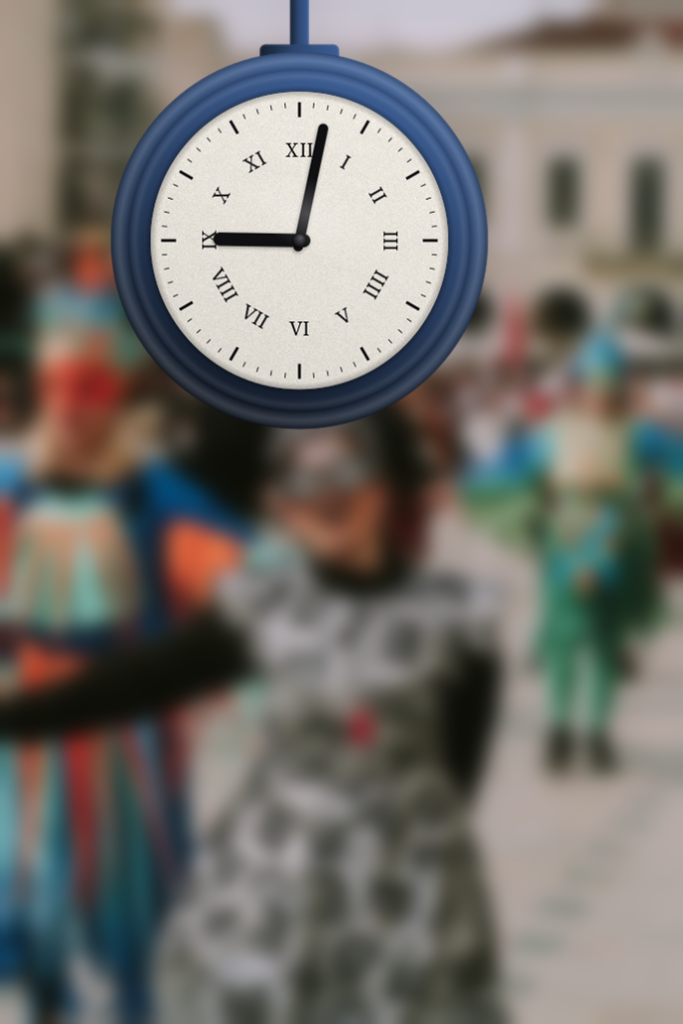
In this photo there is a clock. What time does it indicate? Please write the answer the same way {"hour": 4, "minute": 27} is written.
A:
{"hour": 9, "minute": 2}
